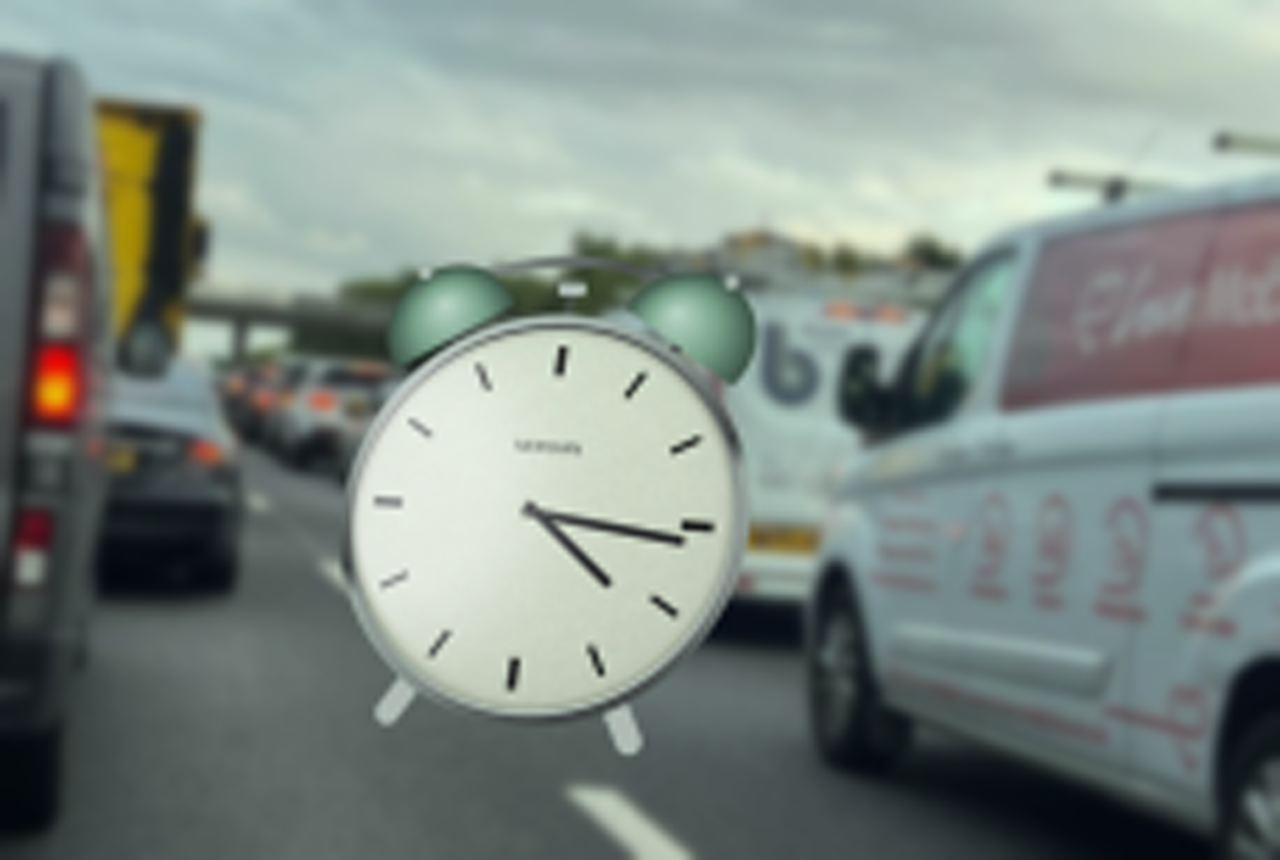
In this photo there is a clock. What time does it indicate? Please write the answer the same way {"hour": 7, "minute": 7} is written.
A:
{"hour": 4, "minute": 16}
